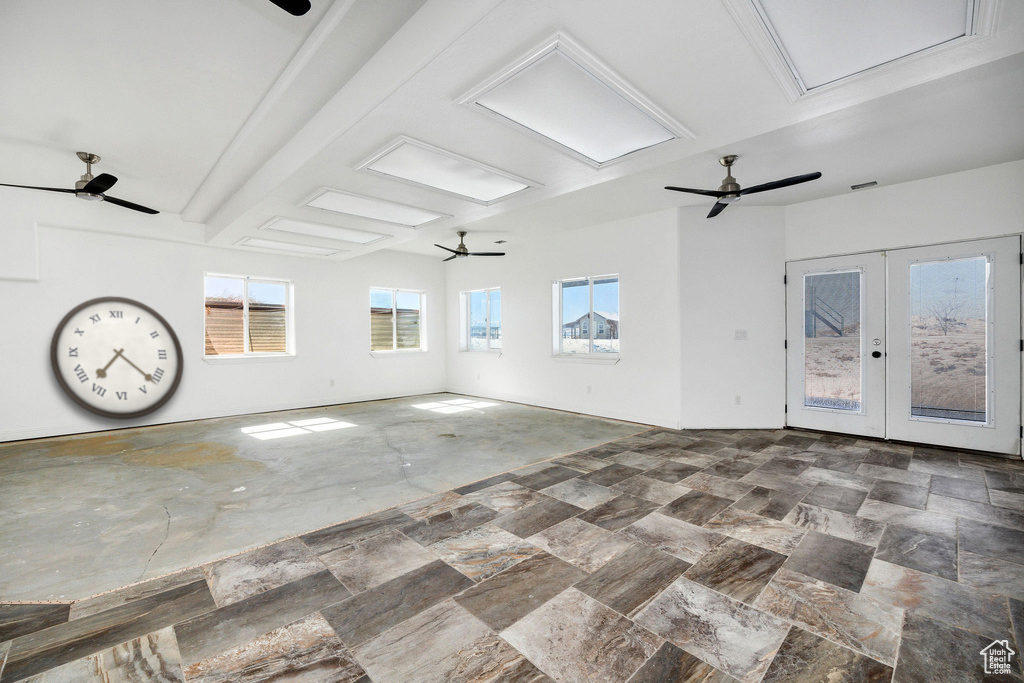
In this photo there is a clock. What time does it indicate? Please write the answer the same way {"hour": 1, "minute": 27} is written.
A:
{"hour": 7, "minute": 22}
